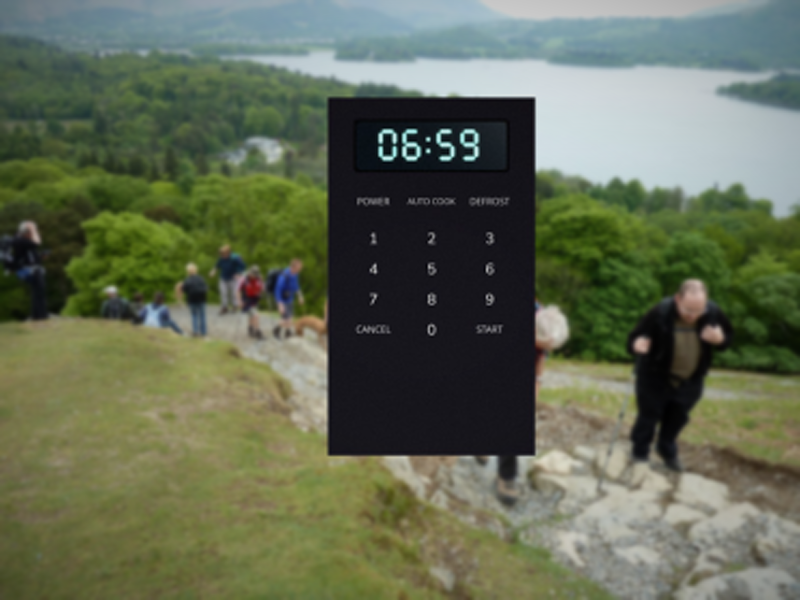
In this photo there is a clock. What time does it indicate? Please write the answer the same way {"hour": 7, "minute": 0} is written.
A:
{"hour": 6, "minute": 59}
